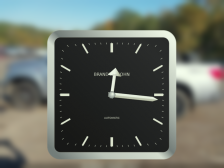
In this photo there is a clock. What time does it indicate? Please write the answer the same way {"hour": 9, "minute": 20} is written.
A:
{"hour": 12, "minute": 16}
